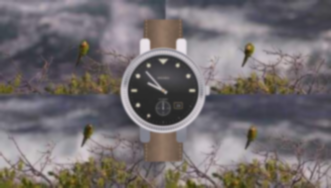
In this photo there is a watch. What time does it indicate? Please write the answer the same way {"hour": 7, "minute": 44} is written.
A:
{"hour": 9, "minute": 53}
